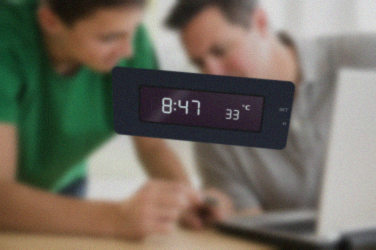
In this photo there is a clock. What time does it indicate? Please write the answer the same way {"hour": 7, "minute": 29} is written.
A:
{"hour": 8, "minute": 47}
